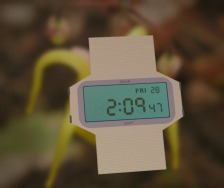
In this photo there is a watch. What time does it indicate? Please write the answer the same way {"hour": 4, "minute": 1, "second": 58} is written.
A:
{"hour": 2, "minute": 9, "second": 47}
